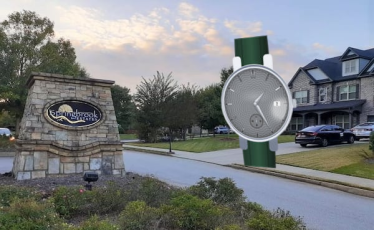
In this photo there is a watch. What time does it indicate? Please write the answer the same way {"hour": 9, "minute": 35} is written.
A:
{"hour": 1, "minute": 25}
